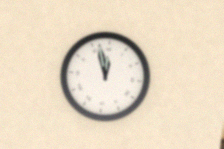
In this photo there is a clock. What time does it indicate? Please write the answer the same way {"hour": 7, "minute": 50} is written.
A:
{"hour": 11, "minute": 57}
